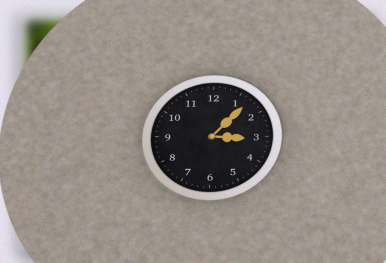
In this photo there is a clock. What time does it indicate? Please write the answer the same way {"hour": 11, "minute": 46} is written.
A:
{"hour": 3, "minute": 7}
